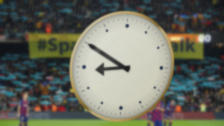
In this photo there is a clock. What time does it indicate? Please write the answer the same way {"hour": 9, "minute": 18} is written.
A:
{"hour": 8, "minute": 50}
